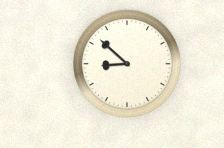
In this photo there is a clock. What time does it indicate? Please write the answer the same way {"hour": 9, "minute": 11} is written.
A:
{"hour": 8, "minute": 52}
